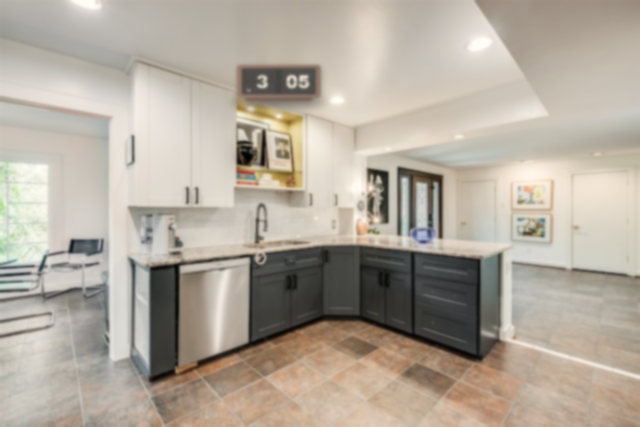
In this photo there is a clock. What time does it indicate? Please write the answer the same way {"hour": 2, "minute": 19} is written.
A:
{"hour": 3, "minute": 5}
